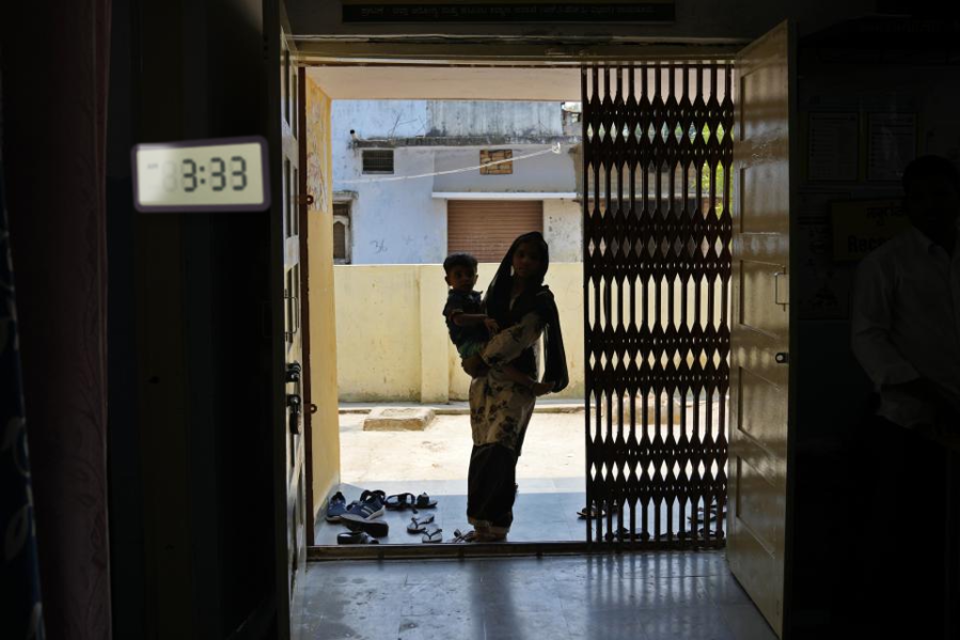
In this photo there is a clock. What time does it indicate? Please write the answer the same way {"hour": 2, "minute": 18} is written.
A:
{"hour": 3, "minute": 33}
